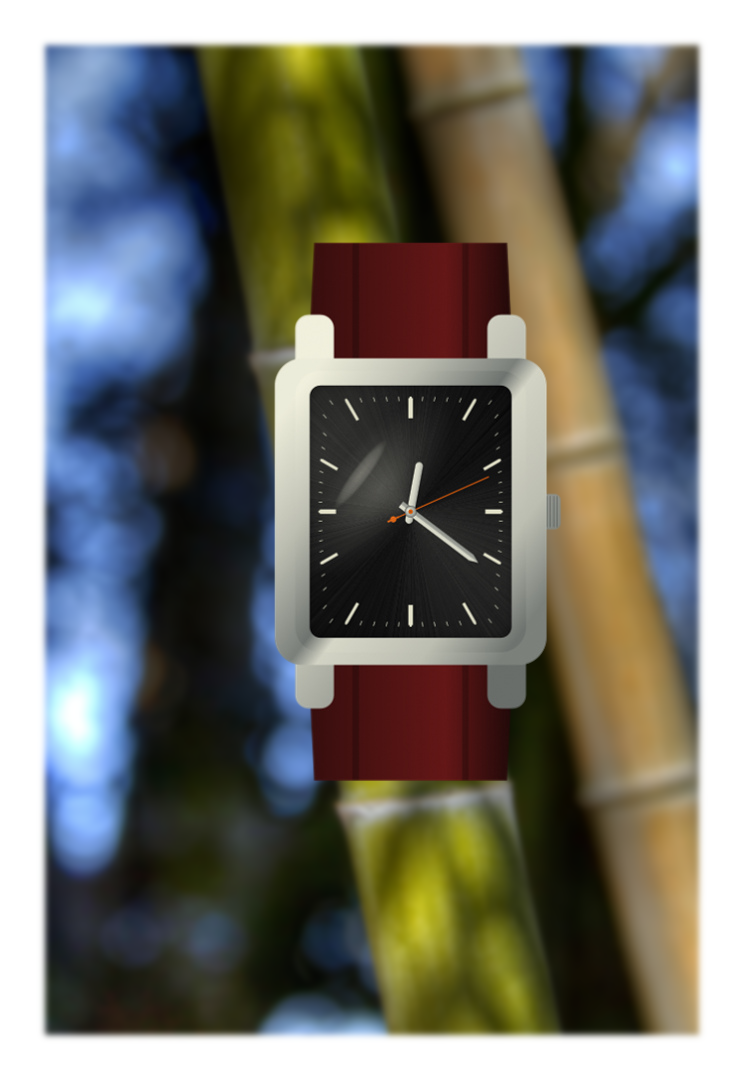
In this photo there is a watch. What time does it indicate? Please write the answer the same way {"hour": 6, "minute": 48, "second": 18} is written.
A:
{"hour": 12, "minute": 21, "second": 11}
